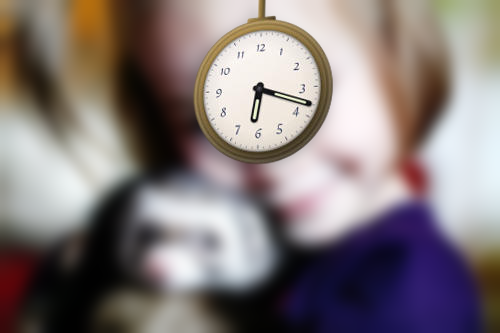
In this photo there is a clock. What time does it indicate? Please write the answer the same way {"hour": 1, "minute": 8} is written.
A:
{"hour": 6, "minute": 18}
